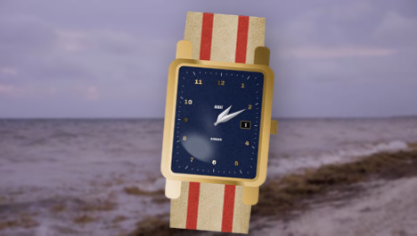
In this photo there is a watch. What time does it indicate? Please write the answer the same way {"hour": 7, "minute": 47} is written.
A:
{"hour": 1, "minute": 10}
